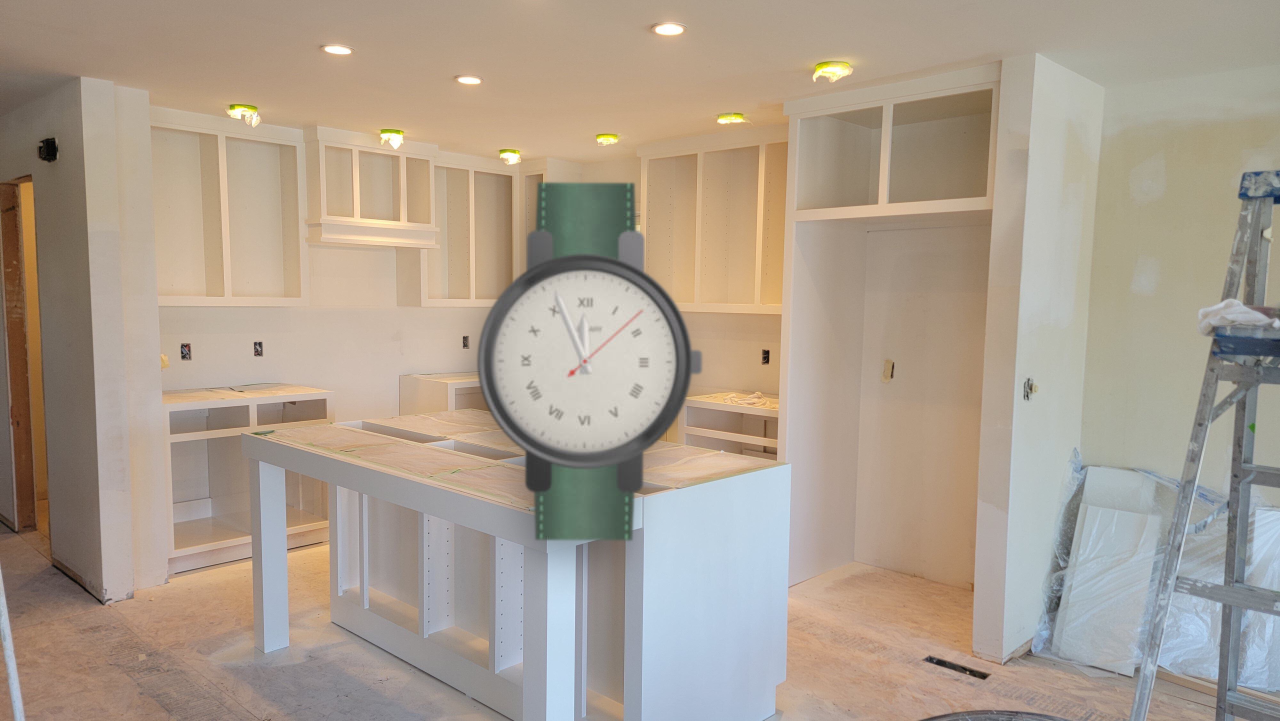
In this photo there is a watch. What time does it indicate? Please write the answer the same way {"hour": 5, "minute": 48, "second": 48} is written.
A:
{"hour": 11, "minute": 56, "second": 8}
